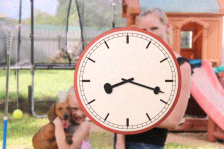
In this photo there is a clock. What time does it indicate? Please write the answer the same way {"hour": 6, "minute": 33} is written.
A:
{"hour": 8, "minute": 18}
